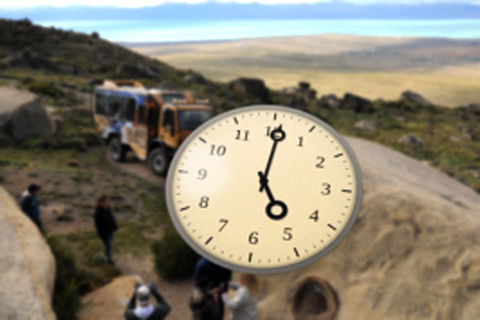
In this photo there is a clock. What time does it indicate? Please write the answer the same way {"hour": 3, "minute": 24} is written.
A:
{"hour": 5, "minute": 1}
